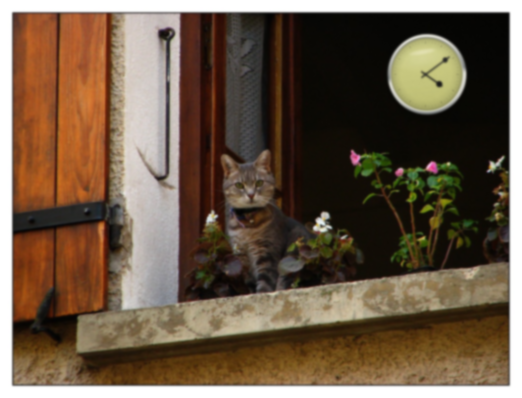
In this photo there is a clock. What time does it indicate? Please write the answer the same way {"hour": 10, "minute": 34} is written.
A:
{"hour": 4, "minute": 9}
